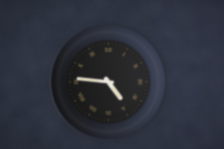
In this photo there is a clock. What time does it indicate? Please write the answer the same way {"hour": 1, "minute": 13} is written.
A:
{"hour": 4, "minute": 46}
